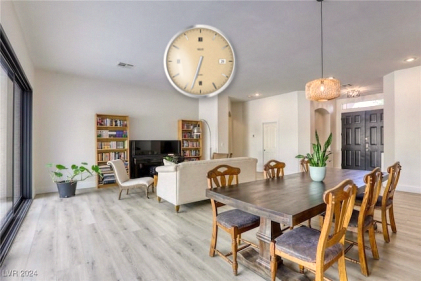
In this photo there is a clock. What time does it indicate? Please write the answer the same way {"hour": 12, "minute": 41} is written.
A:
{"hour": 6, "minute": 33}
